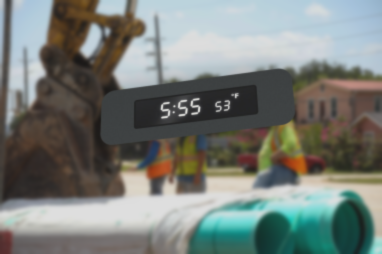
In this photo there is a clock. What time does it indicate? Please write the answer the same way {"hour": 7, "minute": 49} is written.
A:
{"hour": 5, "minute": 55}
